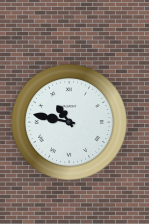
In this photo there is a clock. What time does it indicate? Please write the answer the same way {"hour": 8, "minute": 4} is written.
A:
{"hour": 10, "minute": 47}
